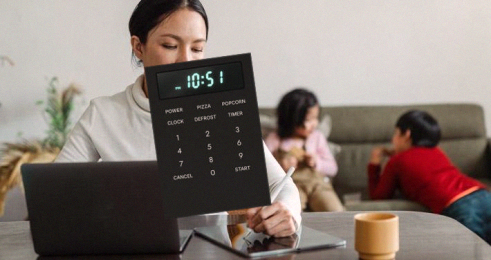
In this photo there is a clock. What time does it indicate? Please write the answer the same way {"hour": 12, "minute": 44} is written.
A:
{"hour": 10, "minute": 51}
